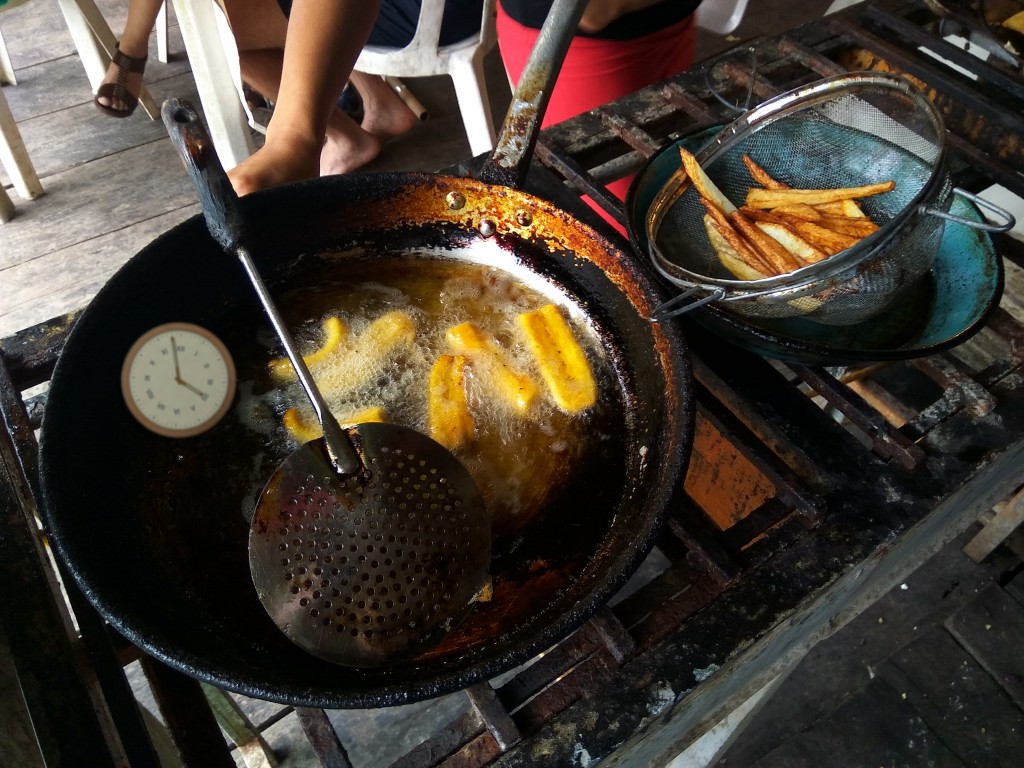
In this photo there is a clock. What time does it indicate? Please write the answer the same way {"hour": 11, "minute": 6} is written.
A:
{"hour": 3, "minute": 58}
